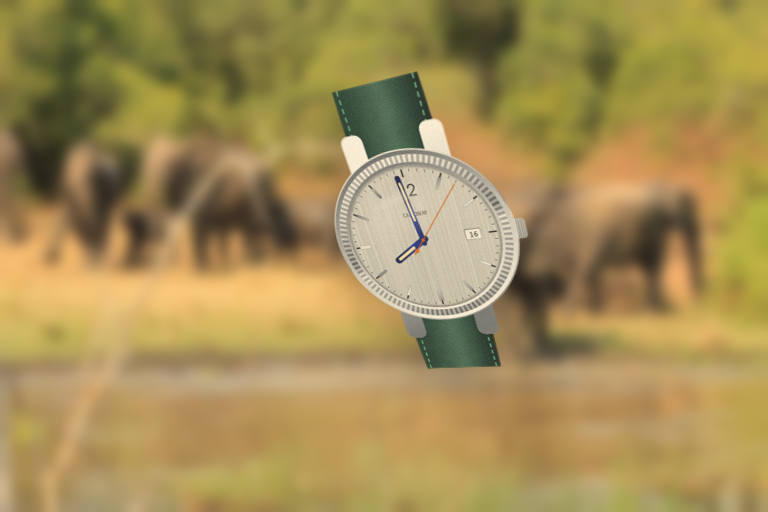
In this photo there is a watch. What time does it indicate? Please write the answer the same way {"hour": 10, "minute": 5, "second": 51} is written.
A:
{"hour": 7, "minute": 59, "second": 7}
